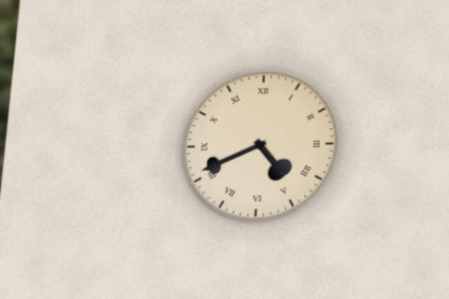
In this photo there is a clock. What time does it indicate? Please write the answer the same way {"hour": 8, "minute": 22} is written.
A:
{"hour": 4, "minute": 41}
